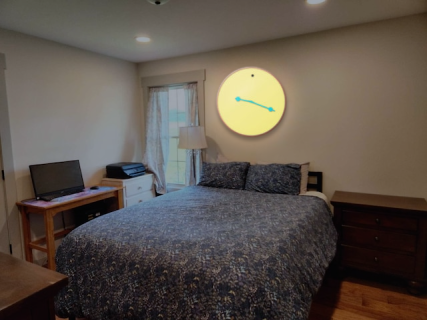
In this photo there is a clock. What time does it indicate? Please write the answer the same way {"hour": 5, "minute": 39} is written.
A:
{"hour": 9, "minute": 18}
